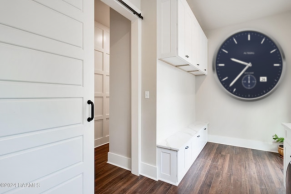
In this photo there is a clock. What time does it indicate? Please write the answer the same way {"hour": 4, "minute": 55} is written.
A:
{"hour": 9, "minute": 37}
